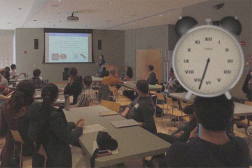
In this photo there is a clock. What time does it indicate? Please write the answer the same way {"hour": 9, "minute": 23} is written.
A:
{"hour": 6, "minute": 33}
